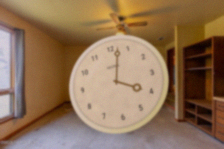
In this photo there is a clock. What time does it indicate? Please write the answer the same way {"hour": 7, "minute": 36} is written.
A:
{"hour": 4, "minute": 2}
